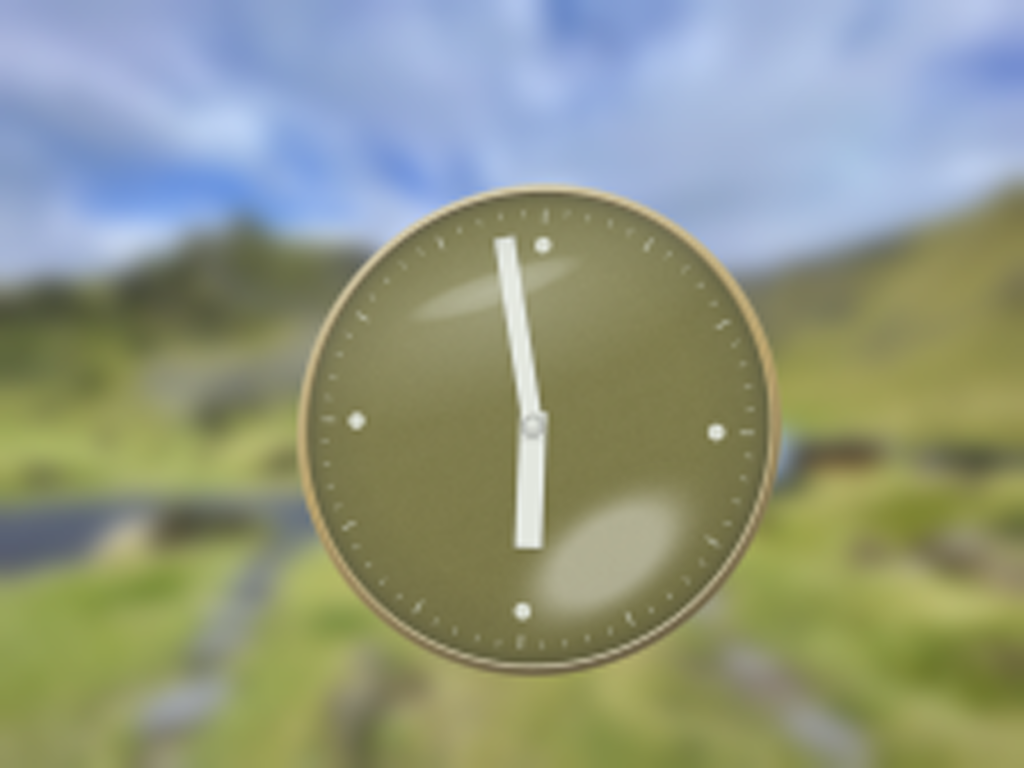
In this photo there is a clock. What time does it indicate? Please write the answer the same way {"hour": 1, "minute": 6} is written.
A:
{"hour": 5, "minute": 58}
